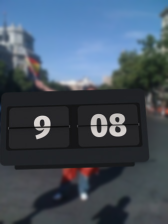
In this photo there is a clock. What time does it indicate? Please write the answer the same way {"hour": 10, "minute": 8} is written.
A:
{"hour": 9, "minute": 8}
